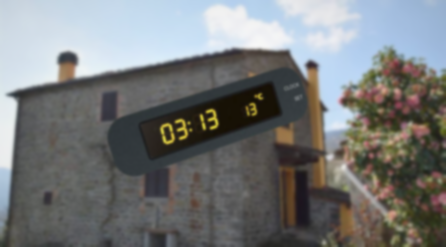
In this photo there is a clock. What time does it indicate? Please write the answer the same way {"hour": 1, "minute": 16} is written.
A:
{"hour": 3, "minute": 13}
